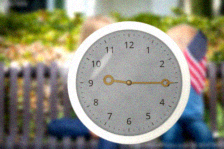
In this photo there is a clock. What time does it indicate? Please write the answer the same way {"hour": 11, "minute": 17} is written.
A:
{"hour": 9, "minute": 15}
